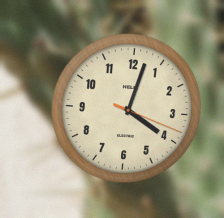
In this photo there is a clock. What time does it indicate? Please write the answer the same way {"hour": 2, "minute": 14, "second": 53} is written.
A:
{"hour": 4, "minute": 2, "second": 18}
